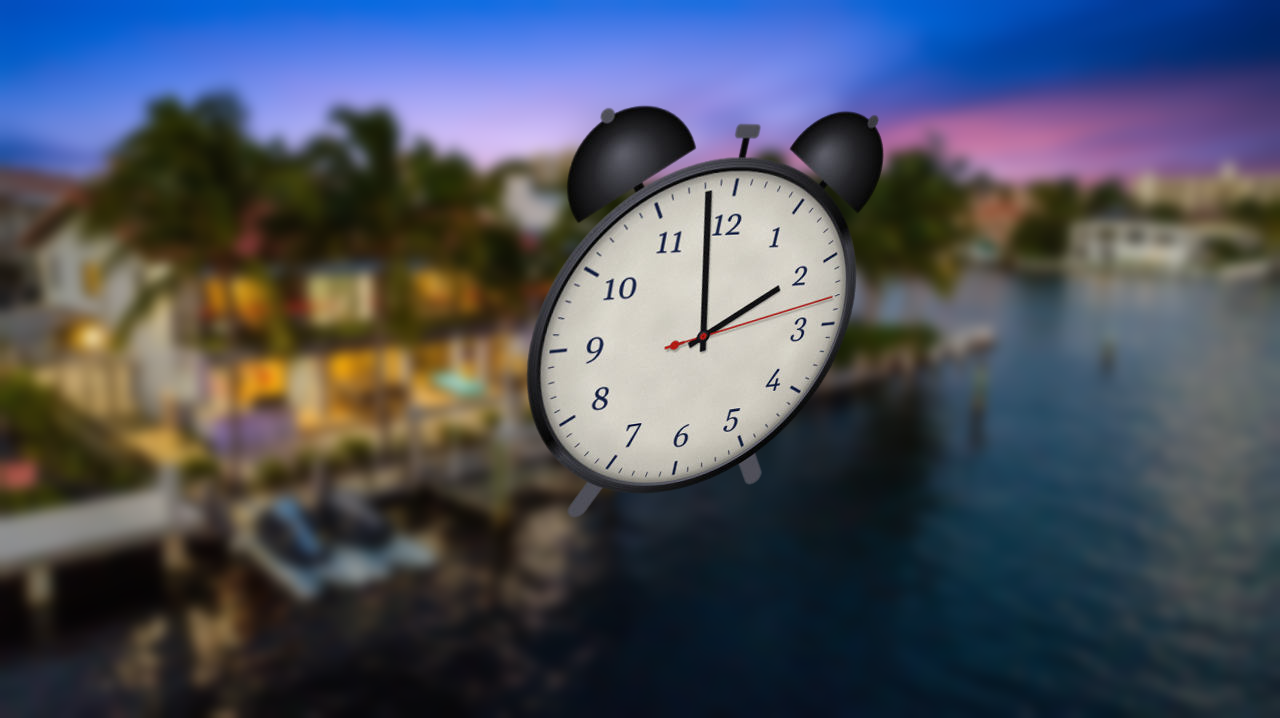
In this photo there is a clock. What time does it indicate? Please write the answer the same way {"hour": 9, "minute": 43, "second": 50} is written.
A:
{"hour": 1, "minute": 58, "second": 13}
